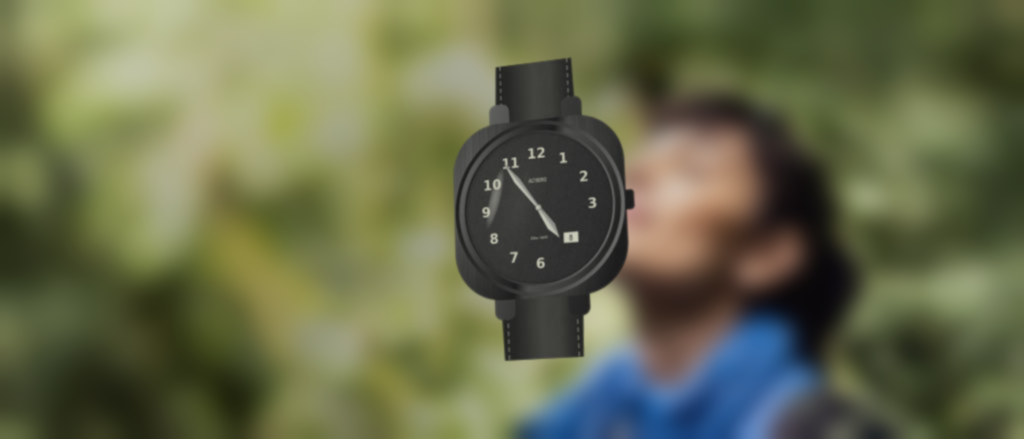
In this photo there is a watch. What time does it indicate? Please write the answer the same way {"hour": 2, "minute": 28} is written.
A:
{"hour": 4, "minute": 54}
